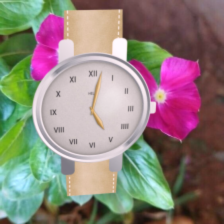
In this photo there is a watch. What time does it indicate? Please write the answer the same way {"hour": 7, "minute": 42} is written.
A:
{"hour": 5, "minute": 2}
